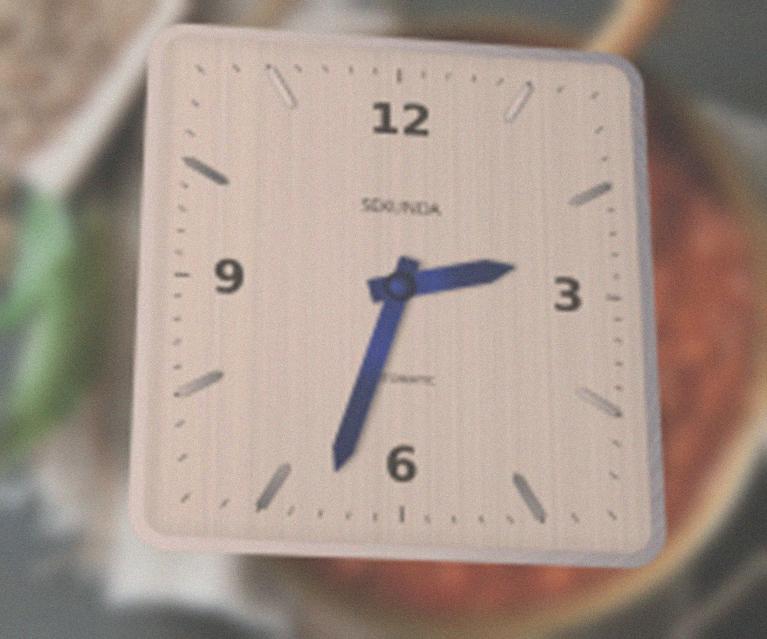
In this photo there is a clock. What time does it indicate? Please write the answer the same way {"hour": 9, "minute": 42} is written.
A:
{"hour": 2, "minute": 33}
